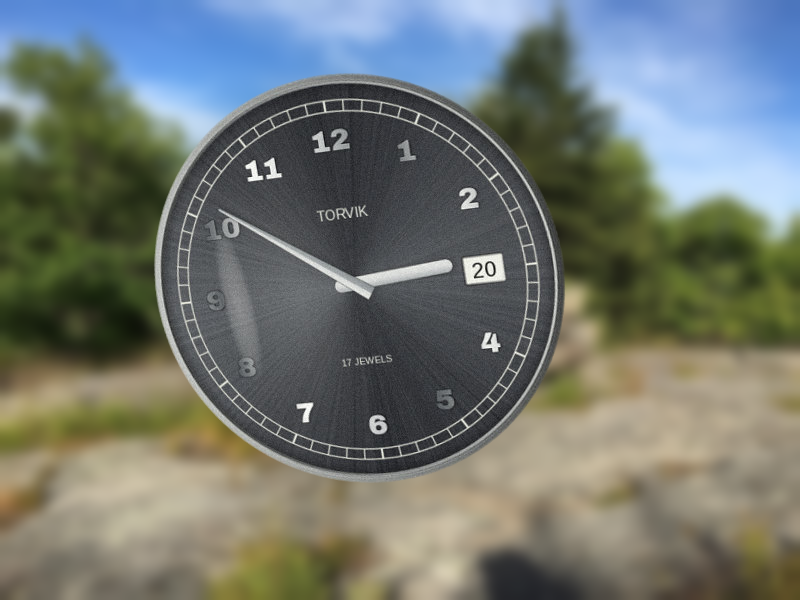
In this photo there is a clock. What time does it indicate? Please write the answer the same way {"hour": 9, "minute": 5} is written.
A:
{"hour": 2, "minute": 51}
